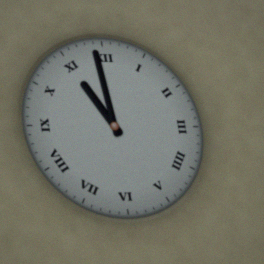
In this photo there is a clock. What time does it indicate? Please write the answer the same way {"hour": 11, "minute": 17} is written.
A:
{"hour": 10, "minute": 59}
